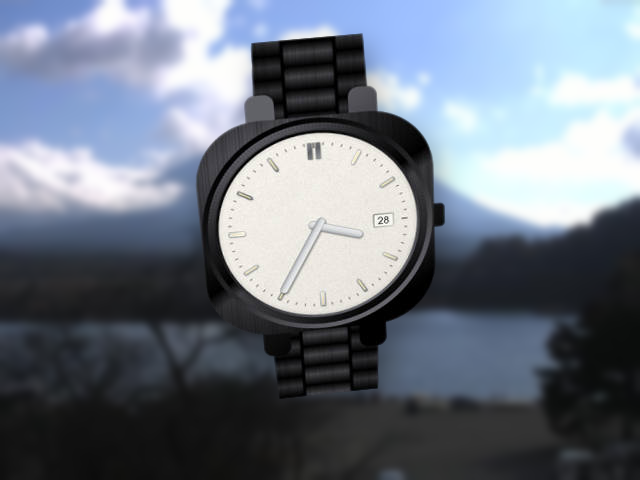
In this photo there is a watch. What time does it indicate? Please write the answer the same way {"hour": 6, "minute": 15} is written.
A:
{"hour": 3, "minute": 35}
